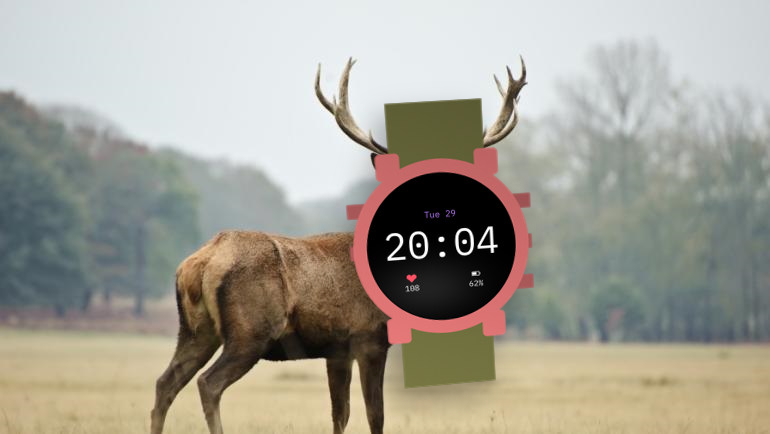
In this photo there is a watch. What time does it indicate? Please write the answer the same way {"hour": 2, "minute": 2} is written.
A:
{"hour": 20, "minute": 4}
